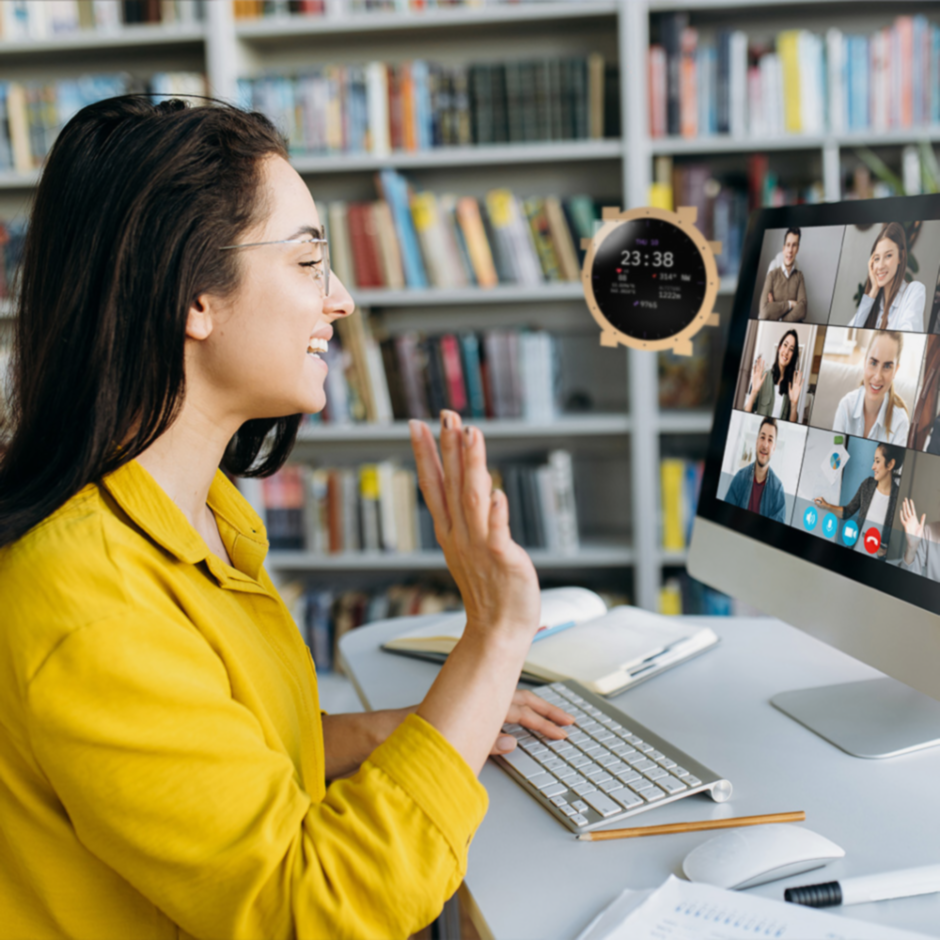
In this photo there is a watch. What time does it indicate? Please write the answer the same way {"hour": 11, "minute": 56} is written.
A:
{"hour": 23, "minute": 38}
